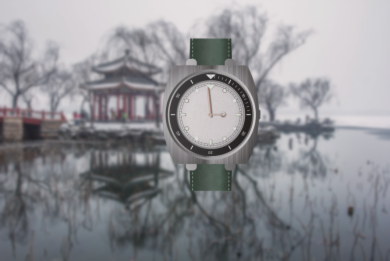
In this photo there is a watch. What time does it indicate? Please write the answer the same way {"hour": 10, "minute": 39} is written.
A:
{"hour": 2, "minute": 59}
